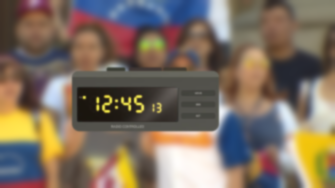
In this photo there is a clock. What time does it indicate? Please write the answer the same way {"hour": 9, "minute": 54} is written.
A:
{"hour": 12, "minute": 45}
